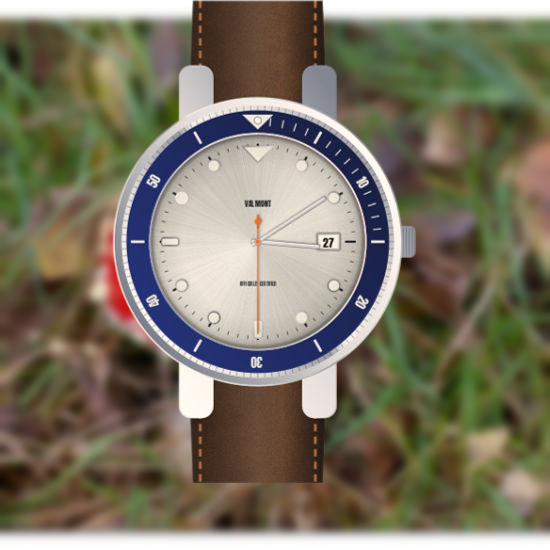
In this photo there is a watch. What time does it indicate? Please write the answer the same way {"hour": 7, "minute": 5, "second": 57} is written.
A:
{"hour": 3, "minute": 9, "second": 30}
